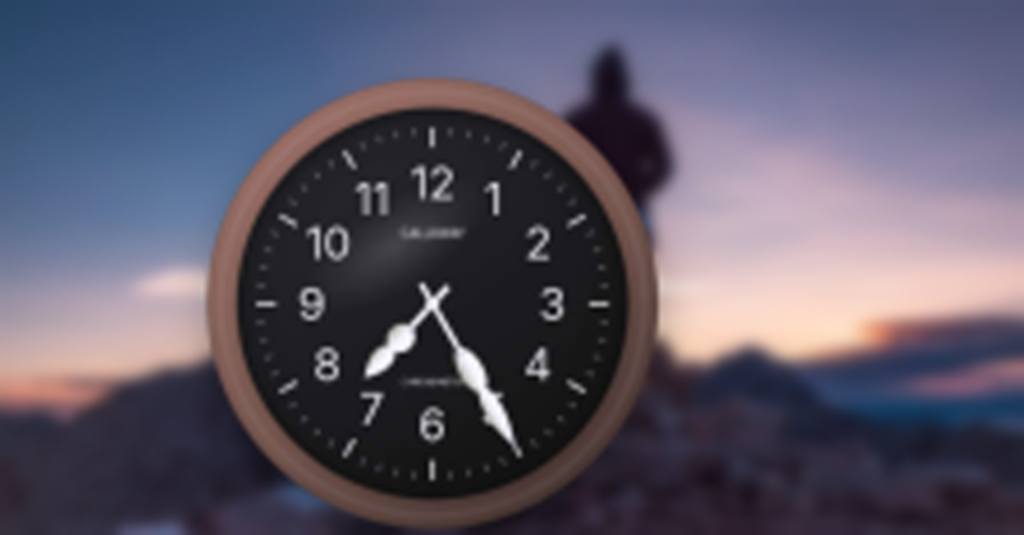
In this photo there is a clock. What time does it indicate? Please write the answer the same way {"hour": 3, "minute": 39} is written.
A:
{"hour": 7, "minute": 25}
